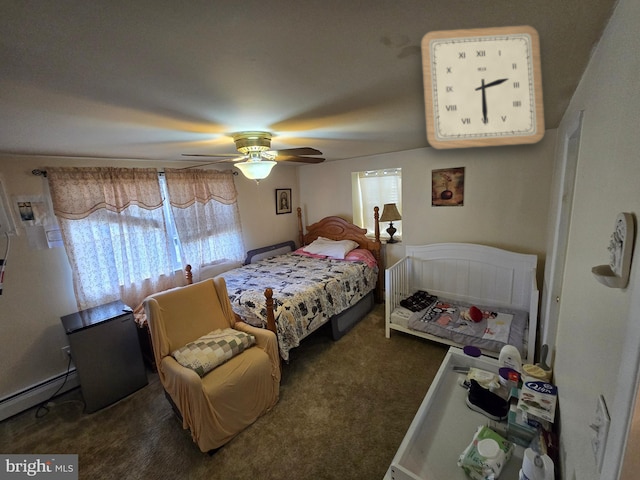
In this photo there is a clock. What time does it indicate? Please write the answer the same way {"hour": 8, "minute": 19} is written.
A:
{"hour": 2, "minute": 30}
